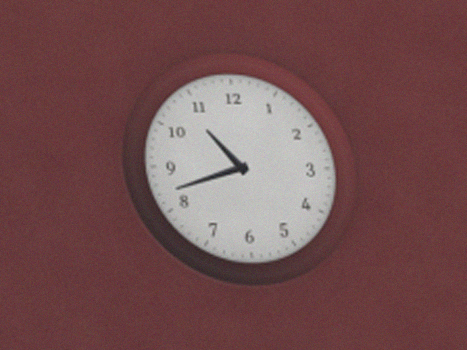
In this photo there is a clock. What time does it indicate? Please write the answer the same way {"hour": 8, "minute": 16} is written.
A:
{"hour": 10, "minute": 42}
